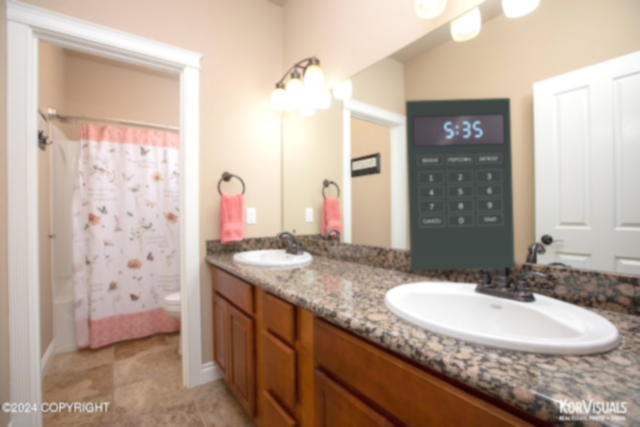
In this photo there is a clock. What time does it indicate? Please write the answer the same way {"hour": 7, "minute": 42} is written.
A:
{"hour": 5, "minute": 35}
